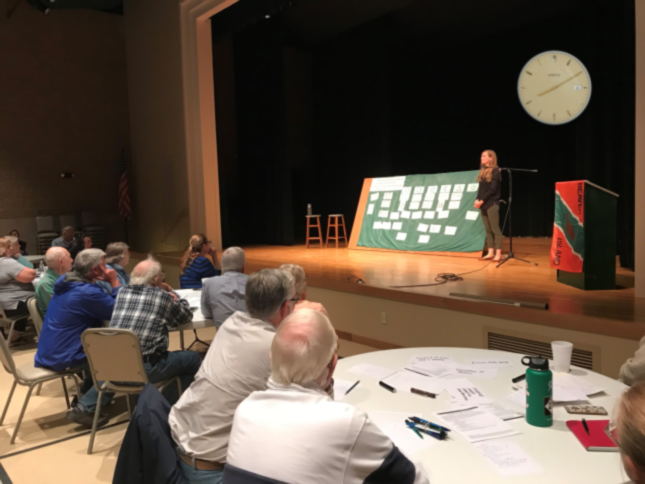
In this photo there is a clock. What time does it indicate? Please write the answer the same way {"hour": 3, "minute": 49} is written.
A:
{"hour": 8, "minute": 10}
